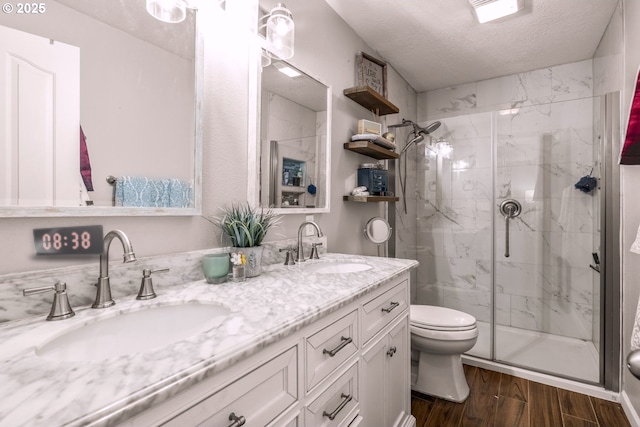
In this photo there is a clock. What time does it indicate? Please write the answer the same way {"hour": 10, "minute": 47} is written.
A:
{"hour": 8, "minute": 38}
